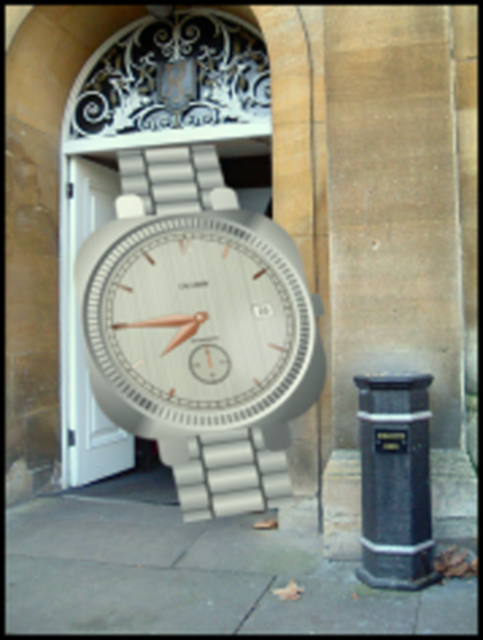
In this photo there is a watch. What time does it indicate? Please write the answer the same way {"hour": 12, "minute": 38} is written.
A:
{"hour": 7, "minute": 45}
